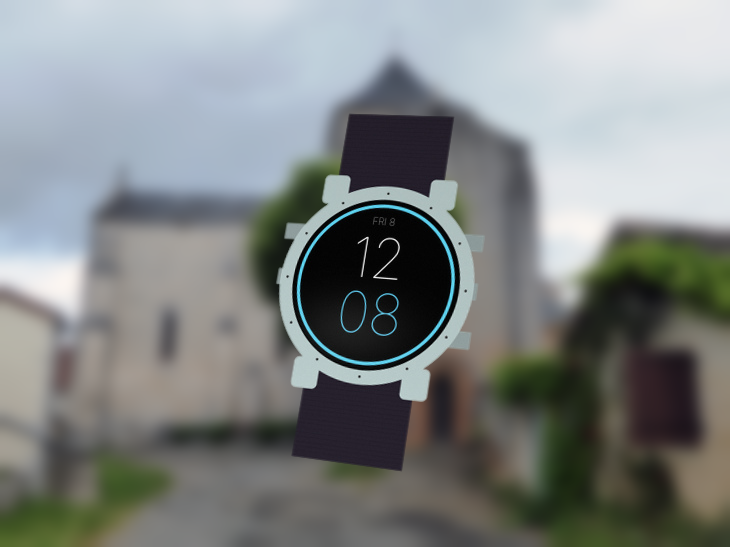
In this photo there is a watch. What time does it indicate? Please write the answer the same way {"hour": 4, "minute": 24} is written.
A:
{"hour": 12, "minute": 8}
